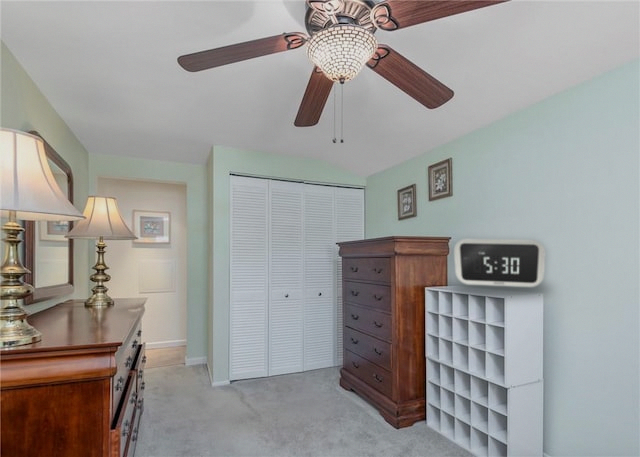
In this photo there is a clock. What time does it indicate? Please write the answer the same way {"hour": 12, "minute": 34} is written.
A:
{"hour": 5, "minute": 30}
